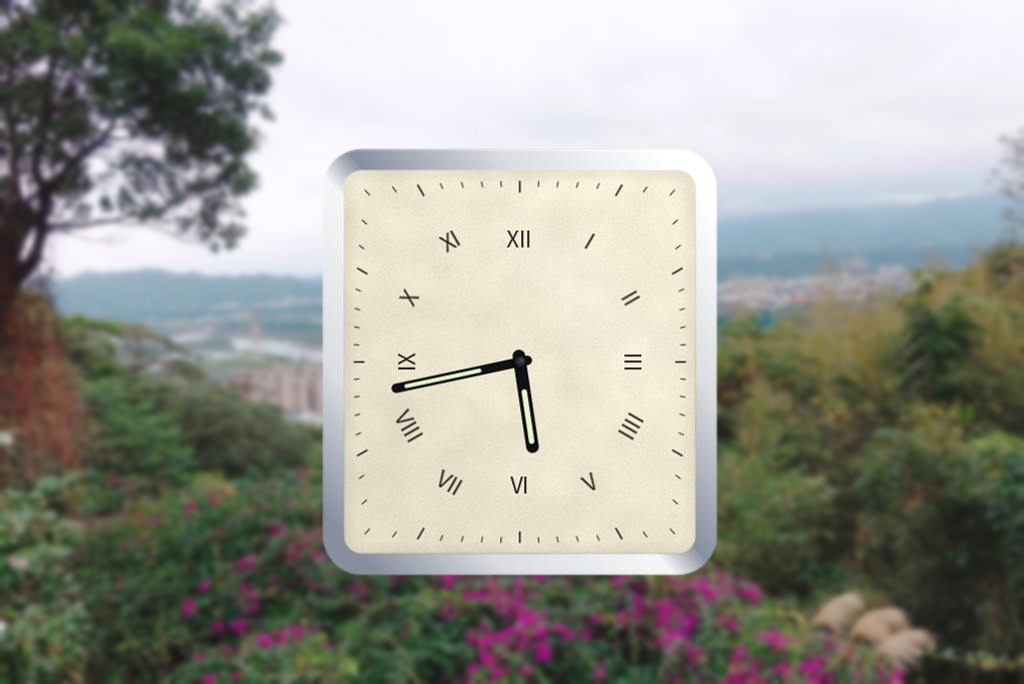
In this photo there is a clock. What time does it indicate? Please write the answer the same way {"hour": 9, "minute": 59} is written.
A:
{"hour": 5, "minute": 43}
